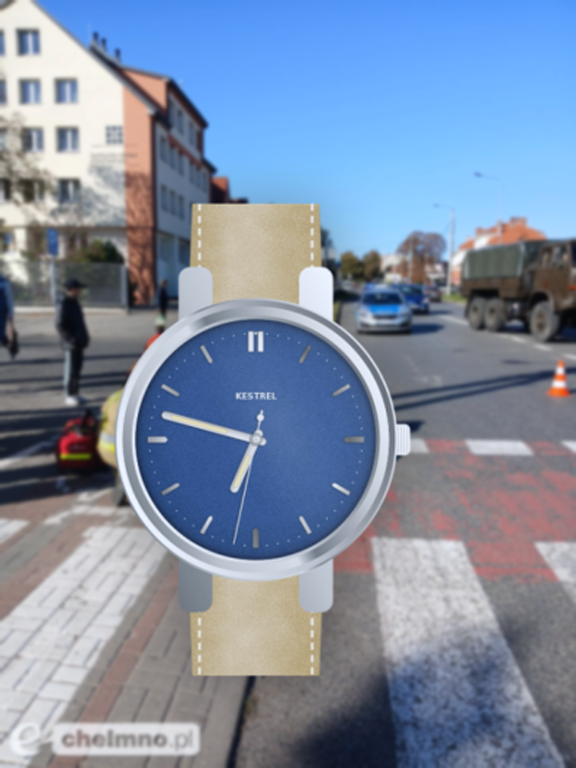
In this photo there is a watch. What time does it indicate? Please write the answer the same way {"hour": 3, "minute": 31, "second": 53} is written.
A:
{"hour": 6, "minute": 47, "second": 32}
